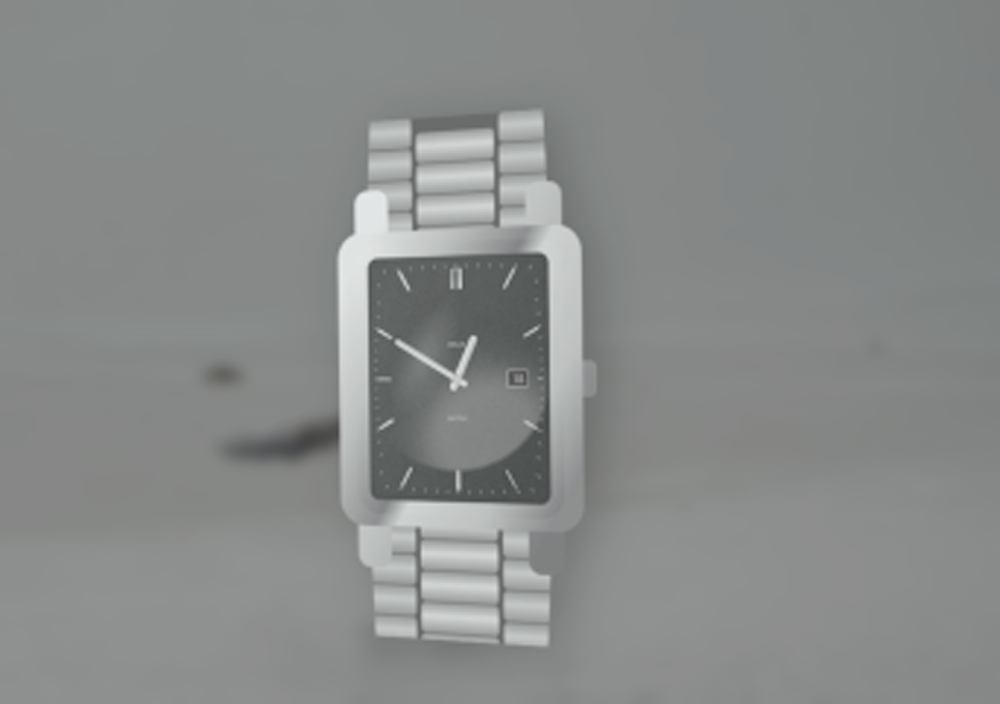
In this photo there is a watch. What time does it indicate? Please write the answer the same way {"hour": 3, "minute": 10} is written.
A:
{"hour": 12, "minute": 50}
